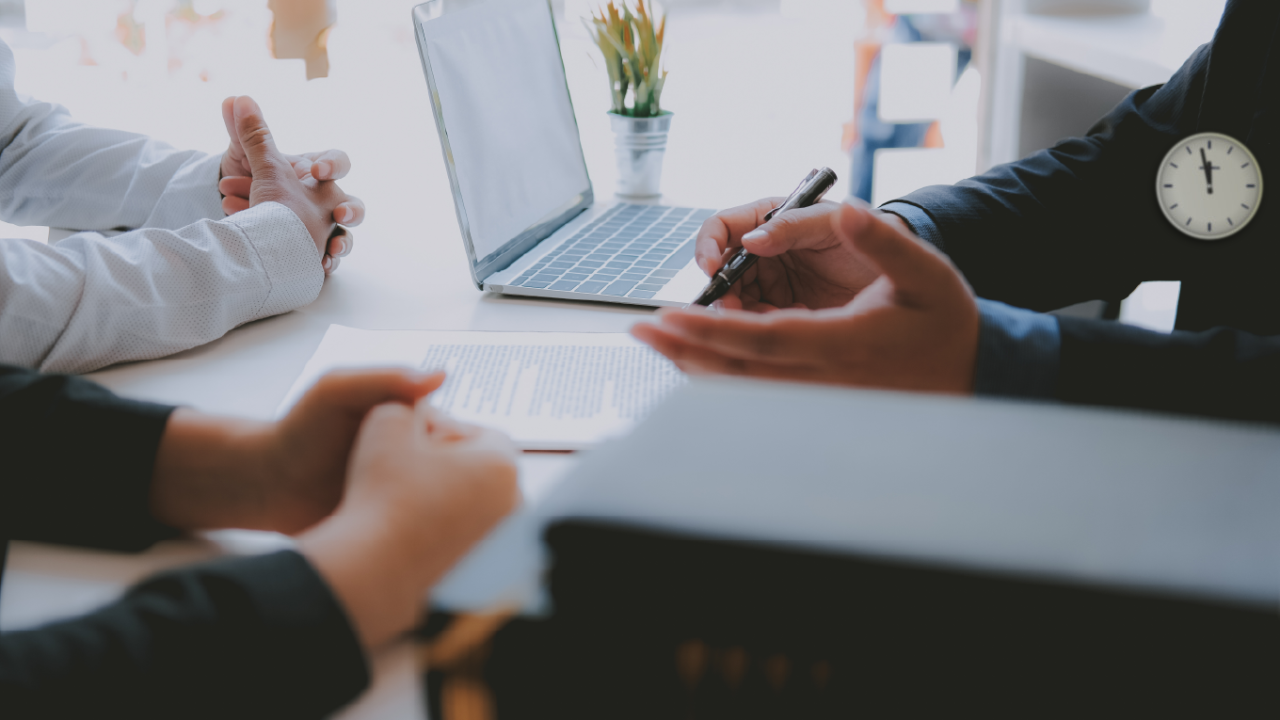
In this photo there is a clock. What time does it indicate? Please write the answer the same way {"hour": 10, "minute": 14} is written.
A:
{"hour": 11, "minute": 58}
